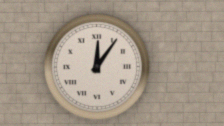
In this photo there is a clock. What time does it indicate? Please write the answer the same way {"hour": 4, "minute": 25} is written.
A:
{"hour": 12, "minute": 6}
